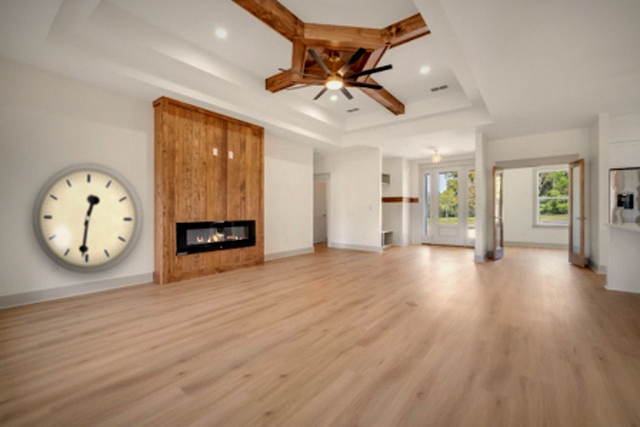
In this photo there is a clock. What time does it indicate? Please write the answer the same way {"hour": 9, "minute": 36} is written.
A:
{"hour": 12, "minute": 31}
